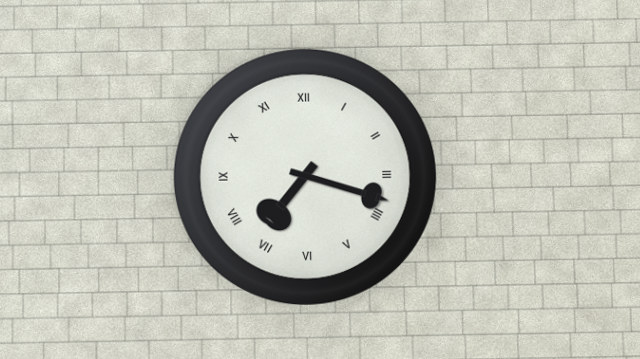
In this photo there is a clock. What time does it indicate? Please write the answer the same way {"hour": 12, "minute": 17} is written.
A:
{"hour": 7, "minute": 18}
